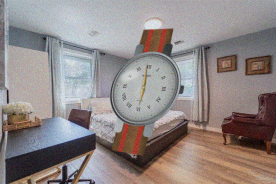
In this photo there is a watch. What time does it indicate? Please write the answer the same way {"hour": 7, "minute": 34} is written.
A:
{"hour": 5, "minute": 59}
